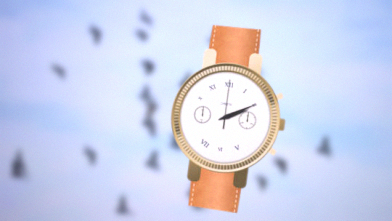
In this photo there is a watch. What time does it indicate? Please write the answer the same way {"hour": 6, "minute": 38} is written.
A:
{"hour": 2, "minute": 10}
